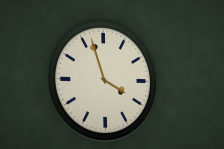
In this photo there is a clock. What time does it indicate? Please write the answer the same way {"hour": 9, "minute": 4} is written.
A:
{"hour": 3, "minute": 57}
